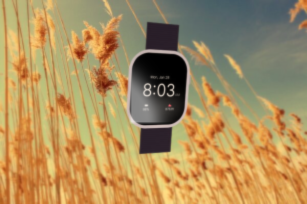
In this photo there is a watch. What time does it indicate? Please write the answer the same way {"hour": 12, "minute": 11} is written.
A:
{"hour": 8, "minute": 3}
